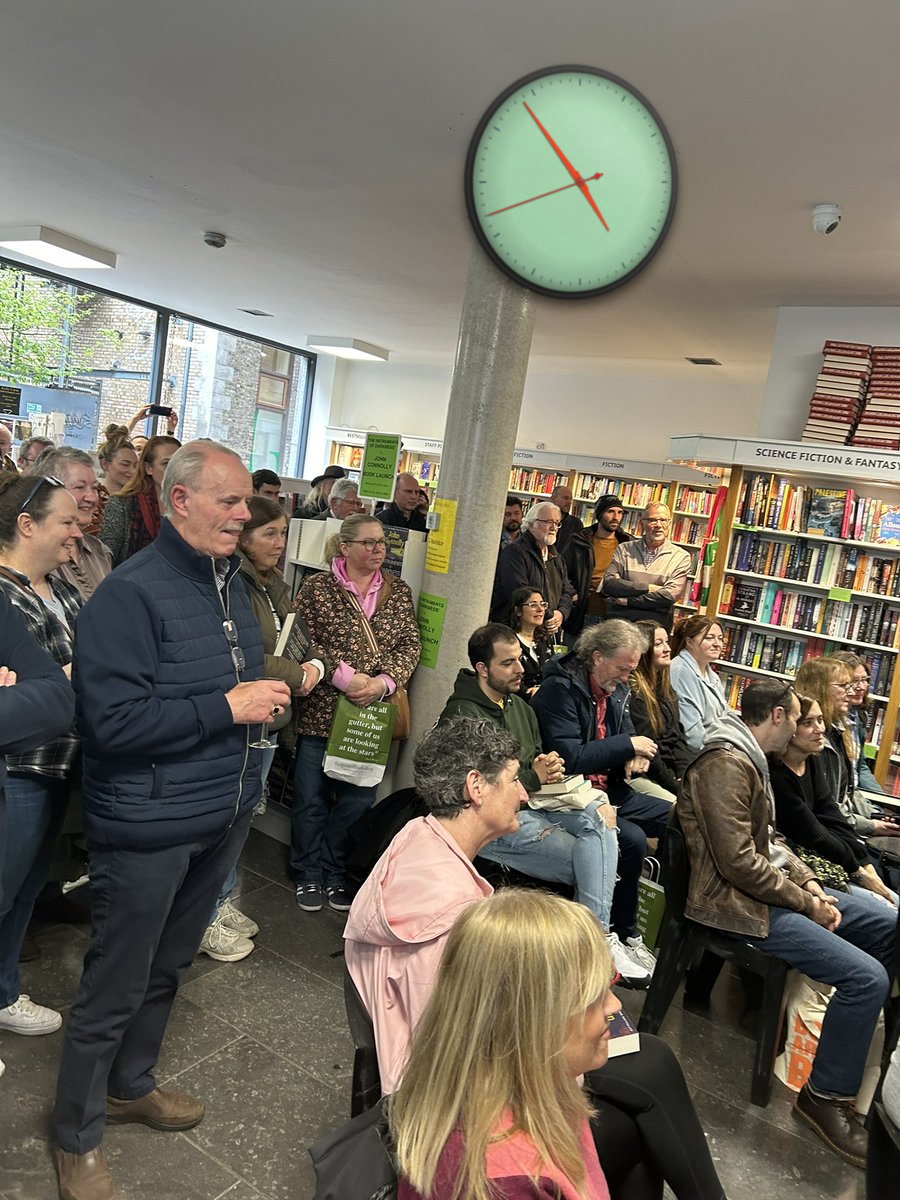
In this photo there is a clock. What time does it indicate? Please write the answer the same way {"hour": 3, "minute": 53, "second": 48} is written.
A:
{"hour": 4, "minute": 53, "second": 42}
